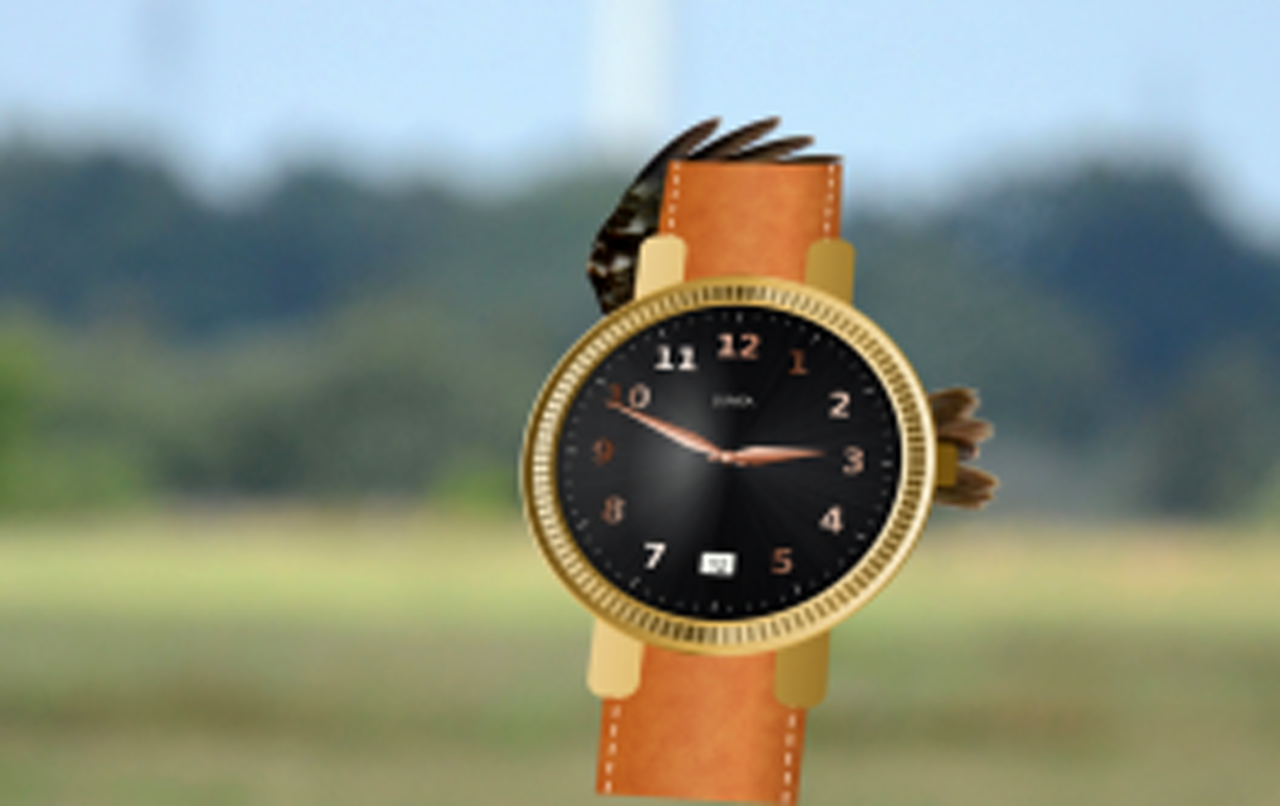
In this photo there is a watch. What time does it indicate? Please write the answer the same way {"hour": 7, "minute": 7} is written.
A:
{"hour": 2, "minute": 49}
